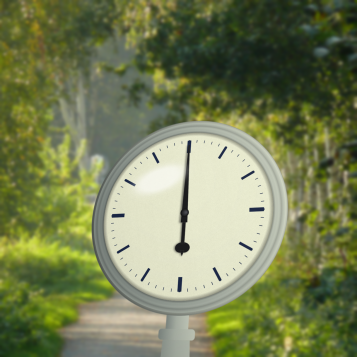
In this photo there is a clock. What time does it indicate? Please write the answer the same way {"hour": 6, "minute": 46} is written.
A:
{"hour": 6, "minute": 0}
